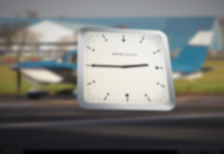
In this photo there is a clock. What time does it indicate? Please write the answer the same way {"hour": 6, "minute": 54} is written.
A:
{"hour": 2, "minute": 45}
